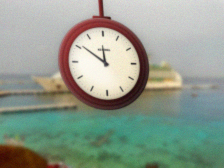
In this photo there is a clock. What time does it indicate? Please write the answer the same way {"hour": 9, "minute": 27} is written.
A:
{"hour": 11, "minute": 51}
